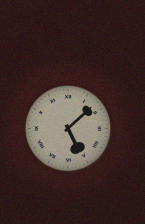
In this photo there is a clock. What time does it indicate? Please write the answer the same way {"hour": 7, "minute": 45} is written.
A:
{"hour": 5, "minute": 8}
